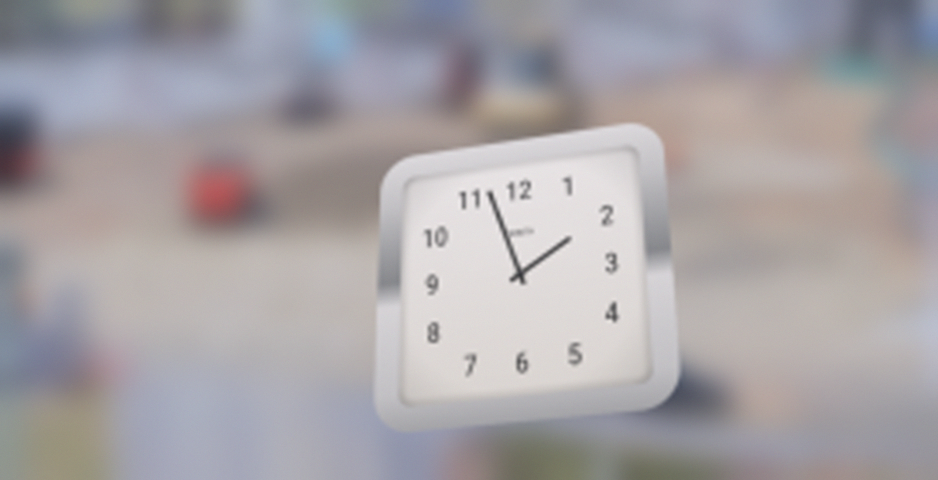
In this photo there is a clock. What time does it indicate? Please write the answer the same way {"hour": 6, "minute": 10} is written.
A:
{"hour": 1, "minute": 57}
